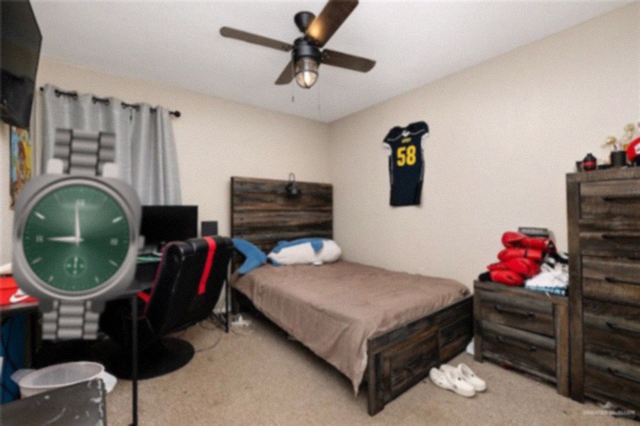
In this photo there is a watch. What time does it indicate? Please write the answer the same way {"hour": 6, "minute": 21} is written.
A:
{"hour": 8, "minute": 59}
